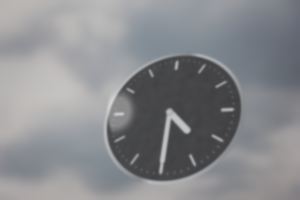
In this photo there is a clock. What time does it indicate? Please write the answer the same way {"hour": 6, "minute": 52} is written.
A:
{"hour": 4, "minute": 30}
